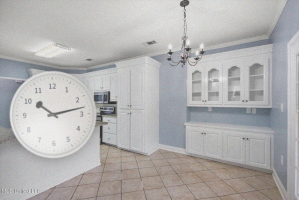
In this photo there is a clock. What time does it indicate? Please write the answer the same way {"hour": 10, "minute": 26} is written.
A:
{"hour": 10, "minute": 13}
